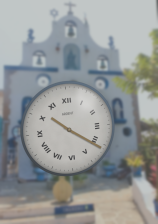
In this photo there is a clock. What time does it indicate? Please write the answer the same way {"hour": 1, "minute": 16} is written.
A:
{"hour": 10, "minute": 21}
